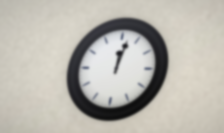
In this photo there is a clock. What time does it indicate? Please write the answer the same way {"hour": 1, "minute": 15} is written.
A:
{"hour": 12, "minute": 2}
